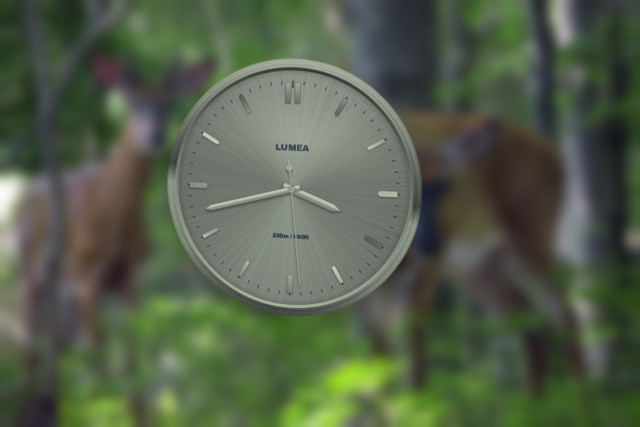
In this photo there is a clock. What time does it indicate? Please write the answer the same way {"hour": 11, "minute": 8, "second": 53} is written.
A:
{"hour": 3, "minute": 42, "second": 29}
